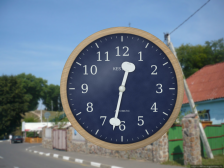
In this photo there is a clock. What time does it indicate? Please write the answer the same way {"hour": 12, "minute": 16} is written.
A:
{"hour": 12, "minute": 32}
